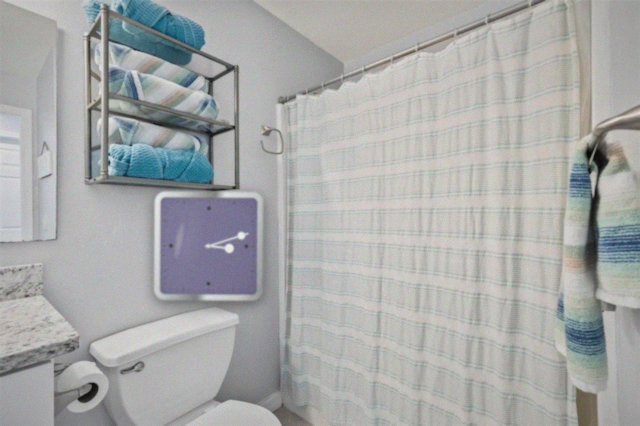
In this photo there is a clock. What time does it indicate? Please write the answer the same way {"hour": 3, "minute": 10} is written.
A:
{"hour": 3, "minute": 12}
